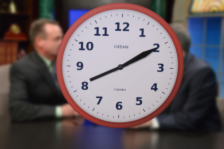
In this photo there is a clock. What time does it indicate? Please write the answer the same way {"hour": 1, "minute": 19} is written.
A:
{"hour": 8, "minute": 10}
